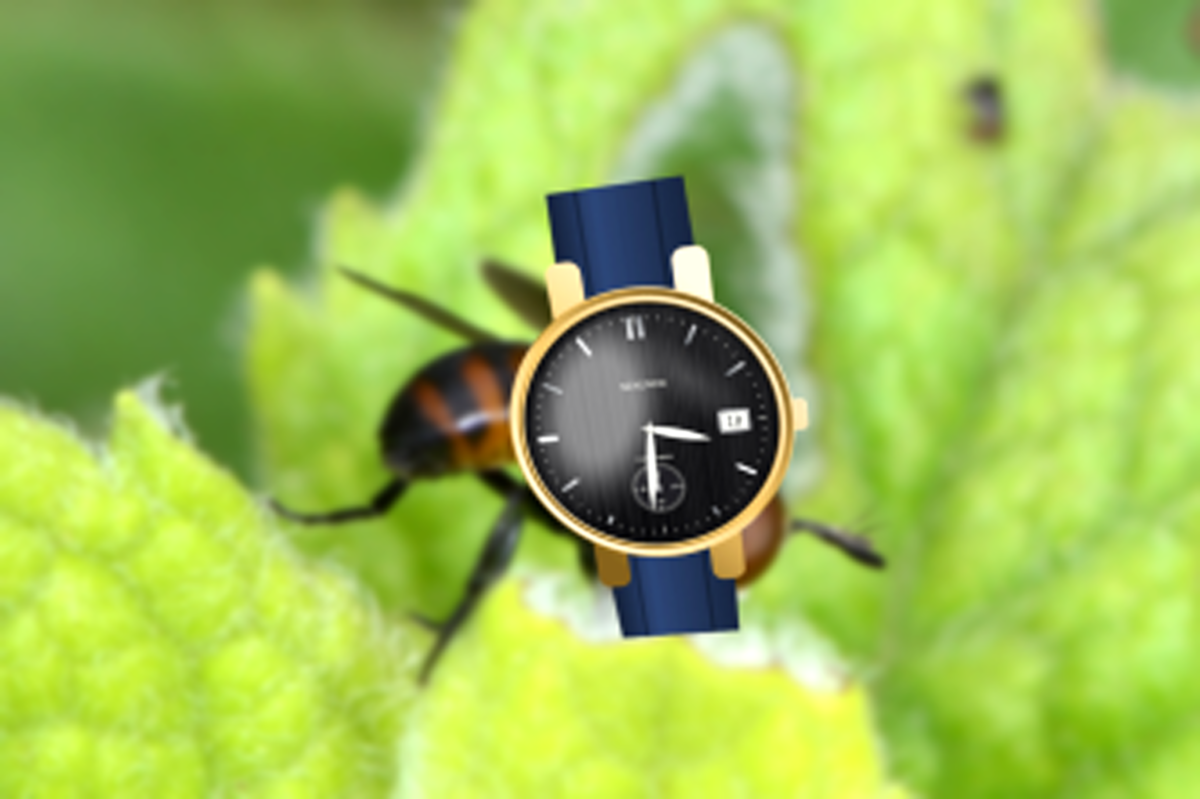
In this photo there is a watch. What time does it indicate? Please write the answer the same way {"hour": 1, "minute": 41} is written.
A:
{"hour": 3, "minute": 31}
